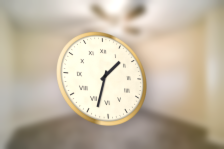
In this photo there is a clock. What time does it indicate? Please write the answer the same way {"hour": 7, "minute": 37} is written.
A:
{"hour": 1, "minute": 33}
